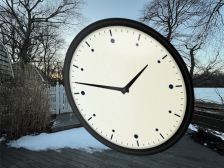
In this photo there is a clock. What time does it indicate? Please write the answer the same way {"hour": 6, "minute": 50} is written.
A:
{"hour": 1, "minute": 47}
